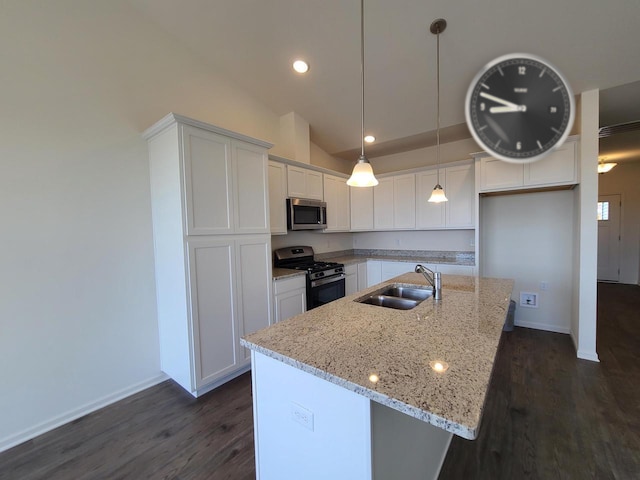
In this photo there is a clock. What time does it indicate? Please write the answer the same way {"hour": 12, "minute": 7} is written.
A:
{"hour": 8, "minute": 48}
